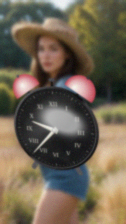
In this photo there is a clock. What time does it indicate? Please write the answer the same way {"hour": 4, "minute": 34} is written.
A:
{"hour": 9, "minute": 37}
